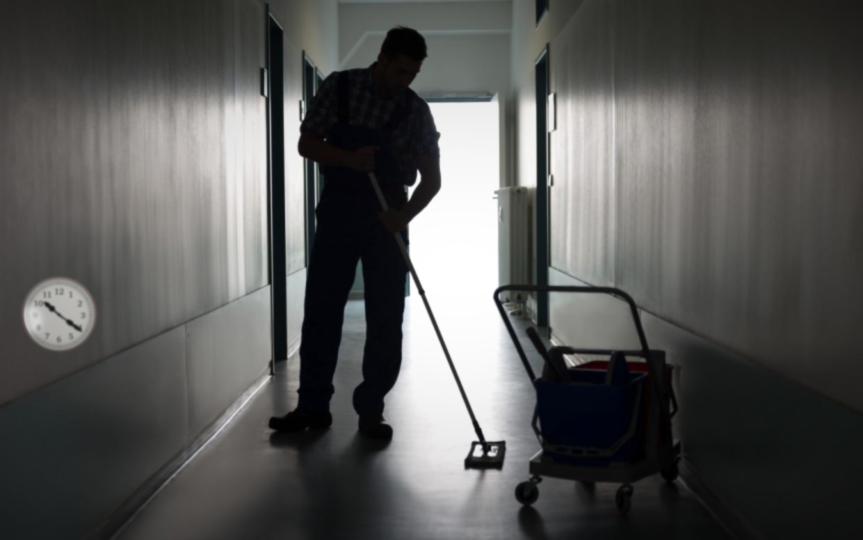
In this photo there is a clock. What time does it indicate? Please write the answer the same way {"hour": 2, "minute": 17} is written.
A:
{"hour": 10, "minute": 21}
